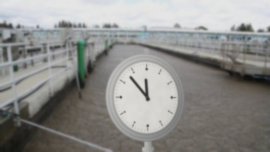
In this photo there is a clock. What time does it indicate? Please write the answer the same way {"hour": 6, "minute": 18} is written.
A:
{"hour": 11, "minute": 53}
